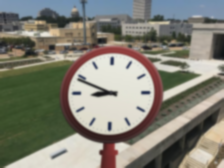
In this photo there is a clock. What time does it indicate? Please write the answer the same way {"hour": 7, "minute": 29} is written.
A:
{"hour": 8, "minute": 49}
